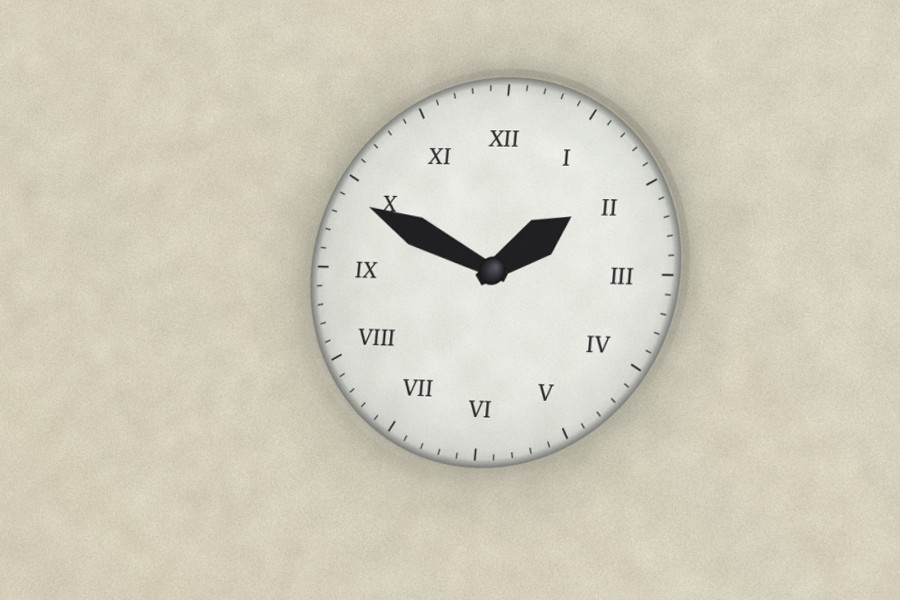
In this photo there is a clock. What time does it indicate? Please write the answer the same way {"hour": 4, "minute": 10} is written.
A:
{"hour": 1, "minute": 49}
